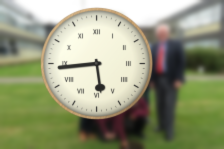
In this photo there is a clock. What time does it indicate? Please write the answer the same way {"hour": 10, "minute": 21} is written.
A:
{"hour": 5, "minute": 44}
